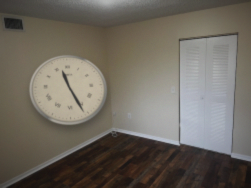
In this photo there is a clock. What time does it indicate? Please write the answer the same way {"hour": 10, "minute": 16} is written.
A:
{"hour": 11, "minute": 26}
